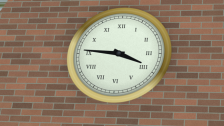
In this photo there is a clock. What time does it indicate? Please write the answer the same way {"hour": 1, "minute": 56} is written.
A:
{"hour": 3, "minute": 46}
